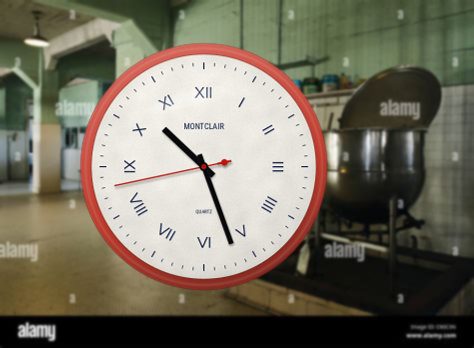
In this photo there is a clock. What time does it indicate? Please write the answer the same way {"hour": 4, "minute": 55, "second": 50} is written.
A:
{"hour": 10, "minute": 26, "second": 43}
